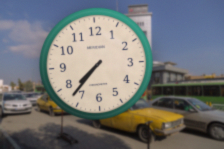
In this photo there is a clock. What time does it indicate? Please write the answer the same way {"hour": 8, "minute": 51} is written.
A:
{"hour": 7, "minute": 37}
